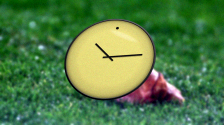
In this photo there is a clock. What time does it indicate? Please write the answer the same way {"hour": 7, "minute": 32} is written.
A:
{"hour": 10, "minute": 13}
